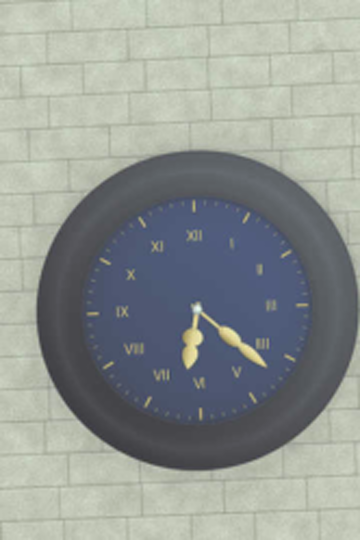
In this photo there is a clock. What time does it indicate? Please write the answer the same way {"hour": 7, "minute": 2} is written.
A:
{"hour": 6, "minute": 22}
